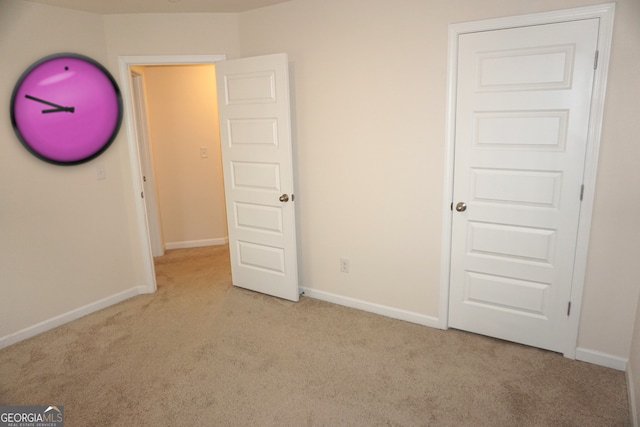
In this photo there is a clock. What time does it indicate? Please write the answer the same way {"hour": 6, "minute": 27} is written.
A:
{"hour": 8, "minute": 48}
